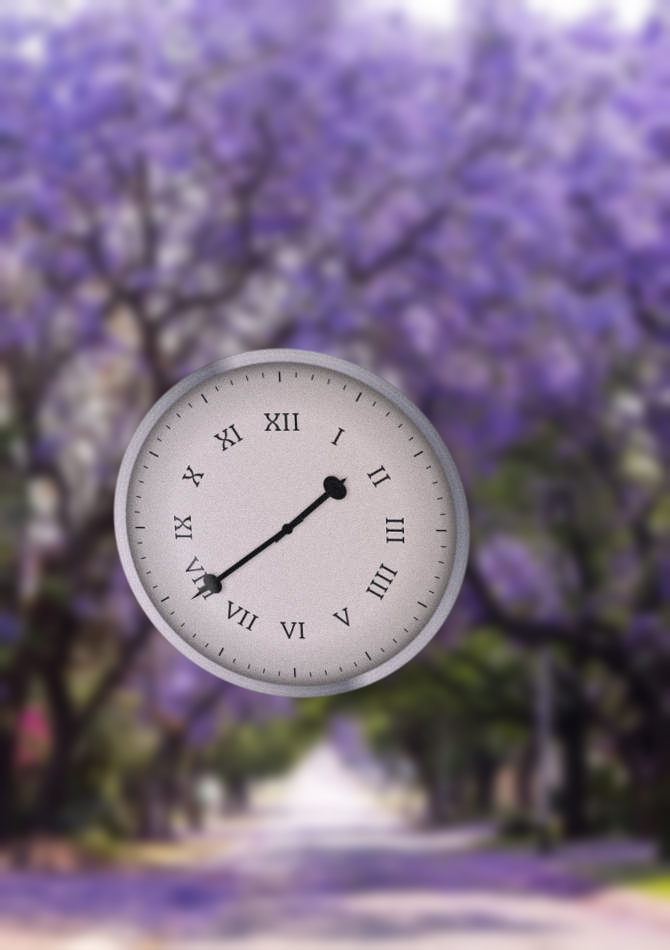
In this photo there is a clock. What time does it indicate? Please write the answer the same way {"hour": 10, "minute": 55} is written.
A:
{"hour": 1, "minute": 39}
